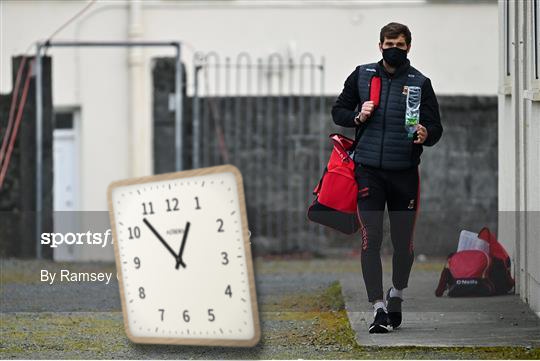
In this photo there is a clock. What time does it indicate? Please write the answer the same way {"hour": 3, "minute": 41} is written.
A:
{"hour": 12, "minute": 53}
